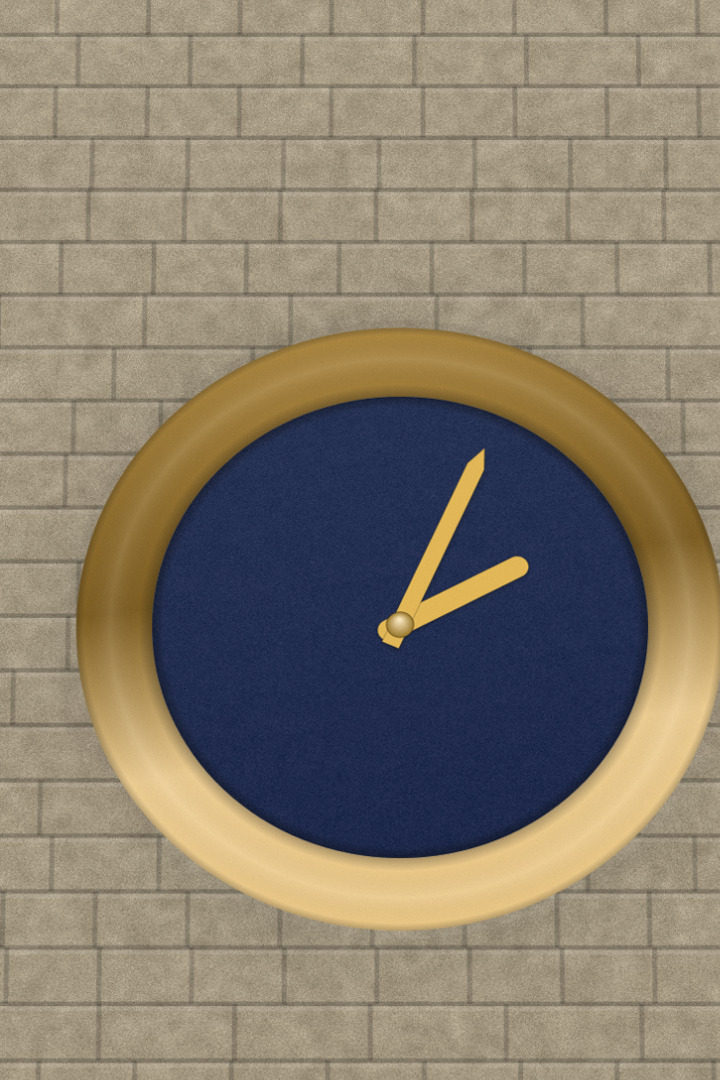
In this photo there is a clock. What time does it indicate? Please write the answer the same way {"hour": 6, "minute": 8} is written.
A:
{"hour": 2, "minute": 4}
